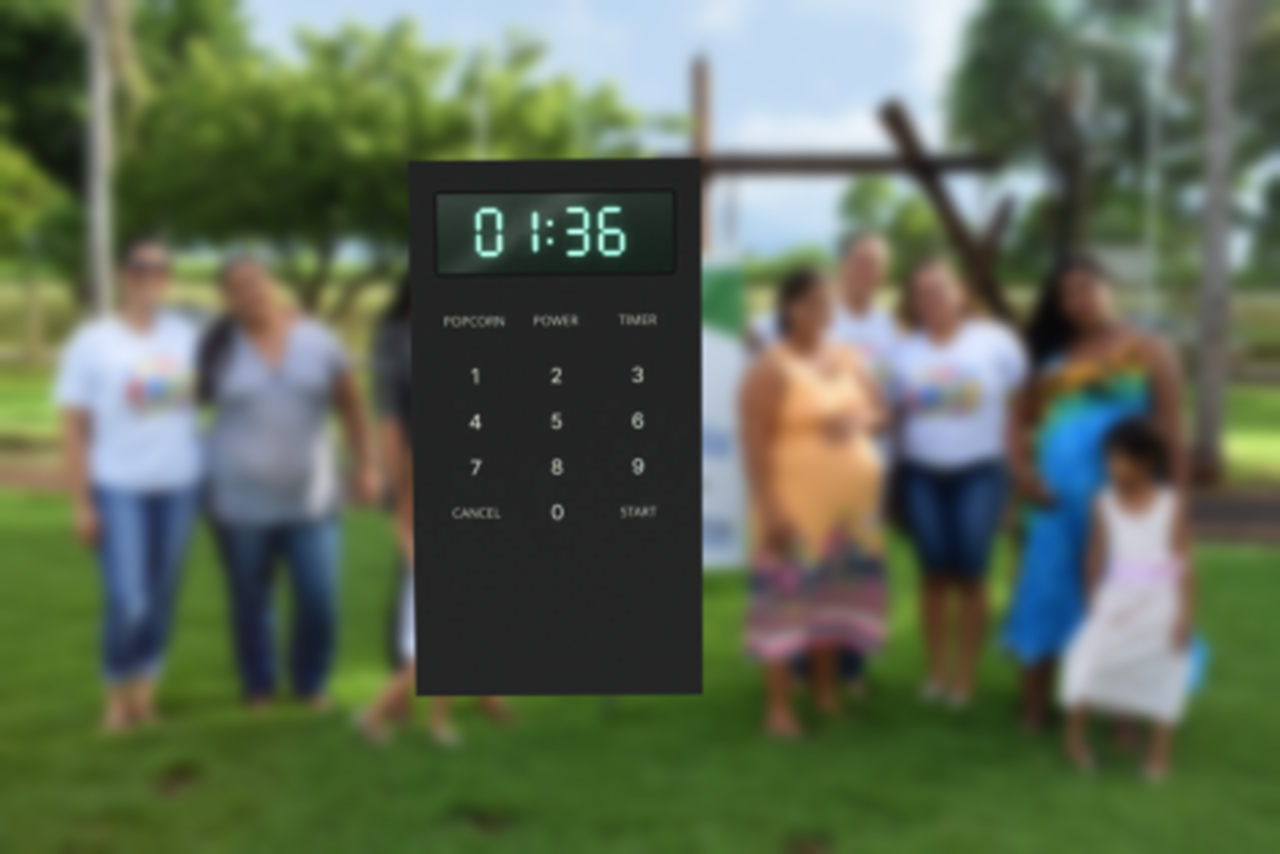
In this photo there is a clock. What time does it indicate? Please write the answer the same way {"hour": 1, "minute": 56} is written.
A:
{"hour": 1, "minute": 36}
